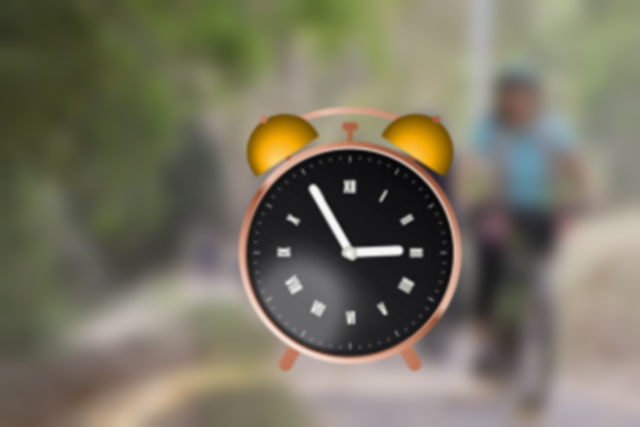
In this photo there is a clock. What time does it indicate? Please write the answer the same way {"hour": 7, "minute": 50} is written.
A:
{"hour": 2, "minute": 55}
